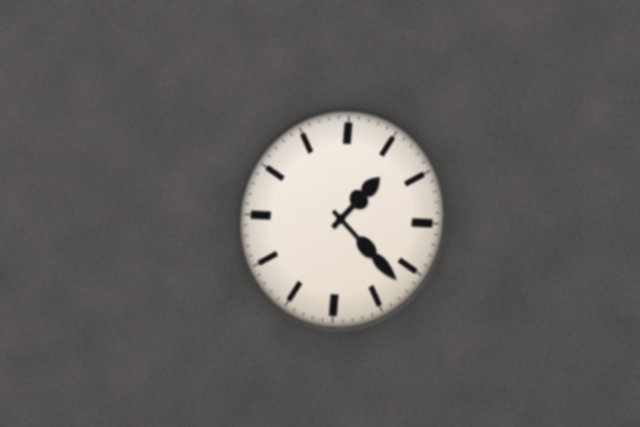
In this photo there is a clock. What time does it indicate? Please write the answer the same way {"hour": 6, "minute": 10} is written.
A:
{"hour": 1, "minute": 22}
